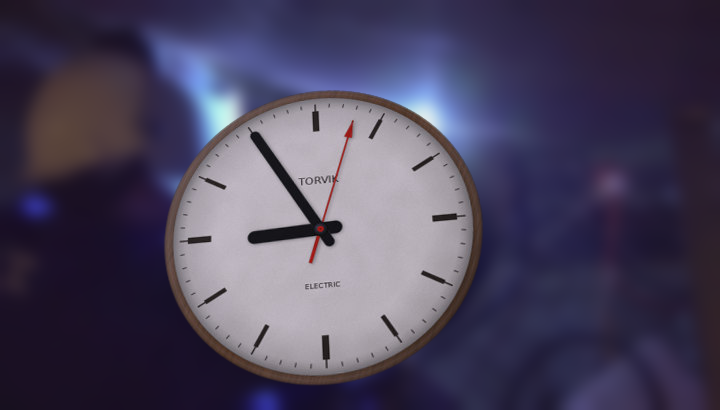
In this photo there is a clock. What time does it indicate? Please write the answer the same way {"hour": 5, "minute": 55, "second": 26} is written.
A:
{"hour": 8, "minute": 55, "second": 3}
